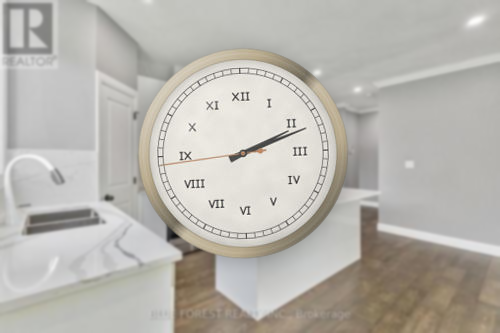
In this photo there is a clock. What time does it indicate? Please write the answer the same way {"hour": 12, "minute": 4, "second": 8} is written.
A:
{"hour": 2, "minute": 11, "second": 44}
